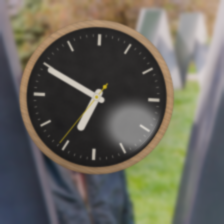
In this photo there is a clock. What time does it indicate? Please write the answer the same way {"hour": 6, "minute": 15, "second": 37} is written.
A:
{"hour": 6, "minute": 49, "second": 36}
